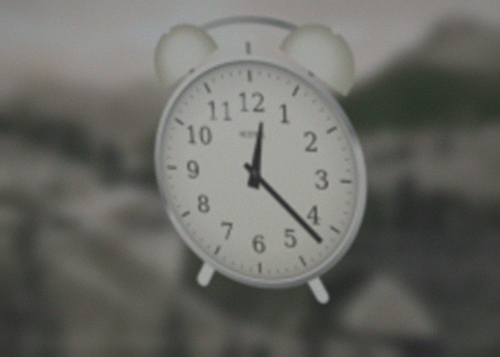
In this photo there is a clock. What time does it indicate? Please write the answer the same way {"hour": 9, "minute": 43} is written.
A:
{"hour": 12, "minute": 22}
